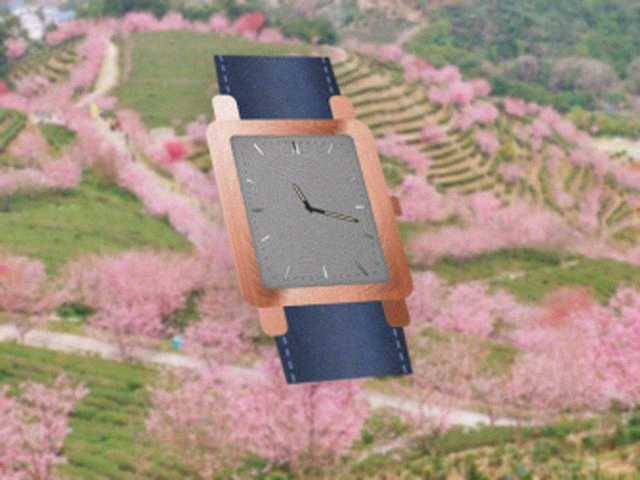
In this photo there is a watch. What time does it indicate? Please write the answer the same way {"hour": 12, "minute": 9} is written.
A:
{"hour": 11, "minute": 18}
